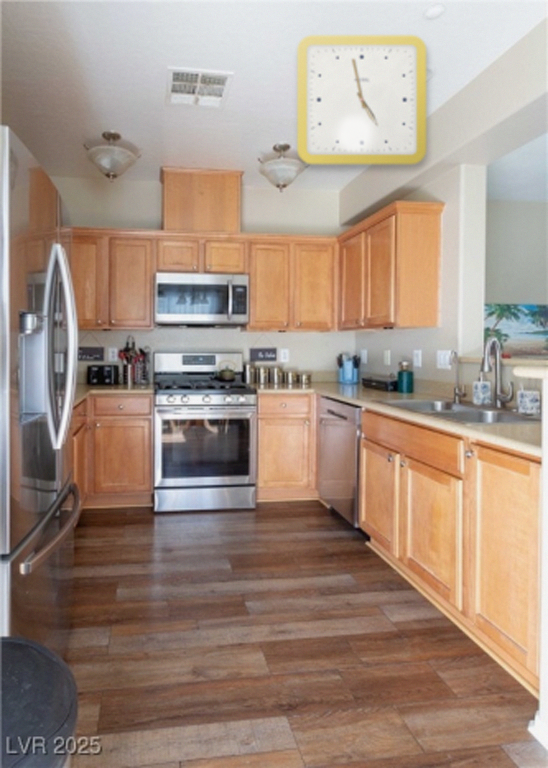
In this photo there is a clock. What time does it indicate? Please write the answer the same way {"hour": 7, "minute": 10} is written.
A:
{"hour": 4, "minute": 58}
